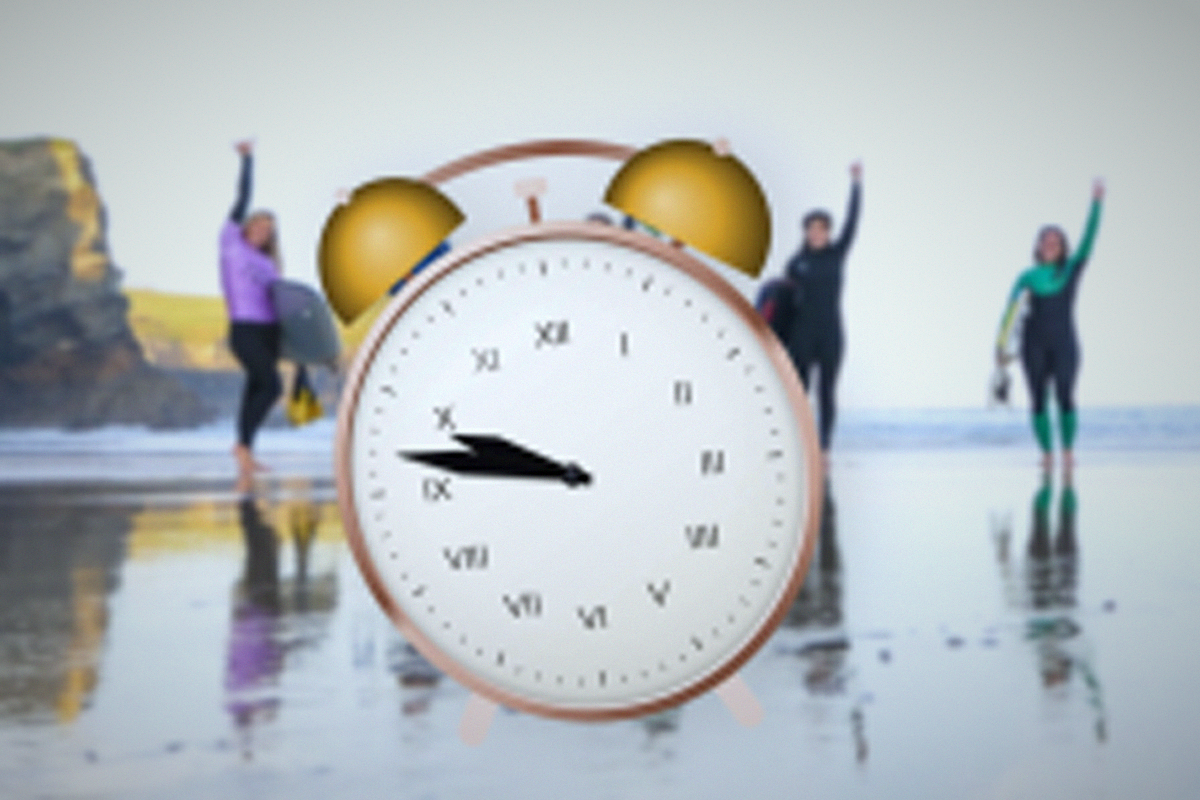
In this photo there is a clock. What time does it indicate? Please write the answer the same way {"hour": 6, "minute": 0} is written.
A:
{"hour": 9, "minute": 47}
